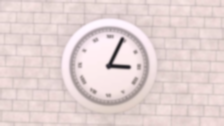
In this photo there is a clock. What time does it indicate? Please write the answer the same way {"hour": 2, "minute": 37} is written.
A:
{"hour": 3, "minute": 4}
